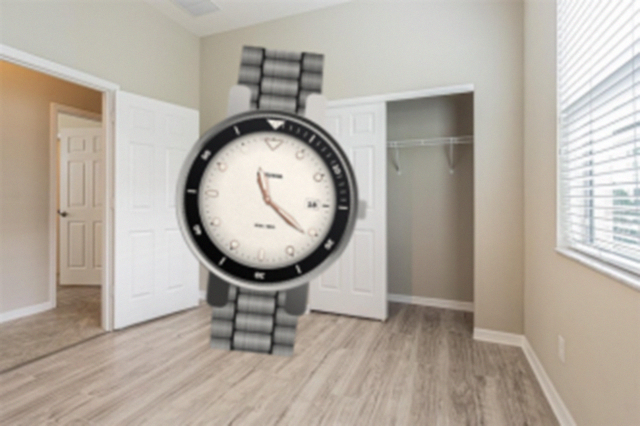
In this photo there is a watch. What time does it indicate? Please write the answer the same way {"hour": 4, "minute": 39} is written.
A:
{"hour": 11, "minute": 21}
